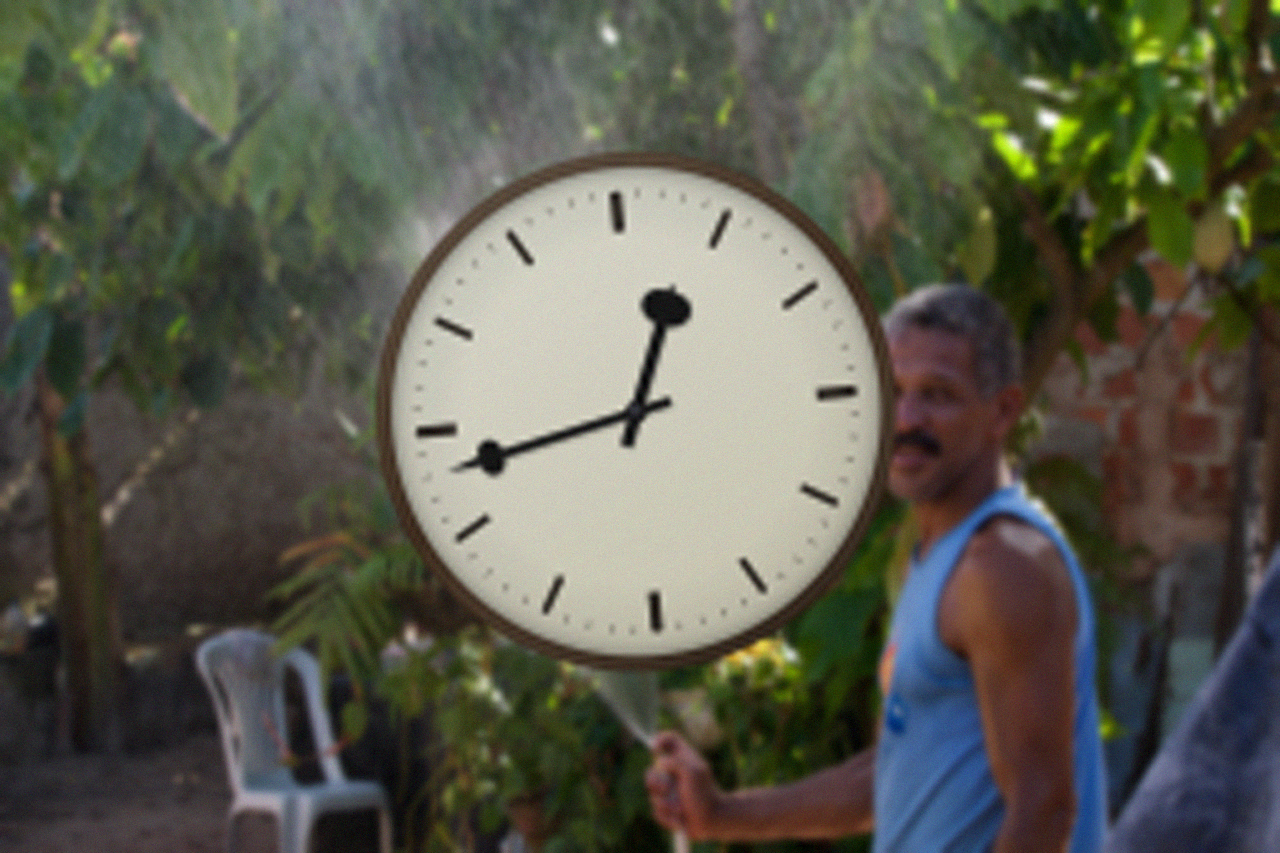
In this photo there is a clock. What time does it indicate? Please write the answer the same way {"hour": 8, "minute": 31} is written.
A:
{"hour": 12, "minute": 43}
